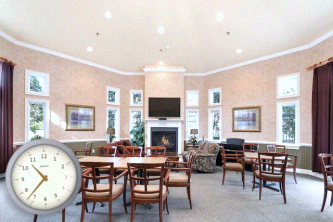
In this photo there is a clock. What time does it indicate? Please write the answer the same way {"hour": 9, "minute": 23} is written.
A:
{"hour": 10, "minute": 37}
